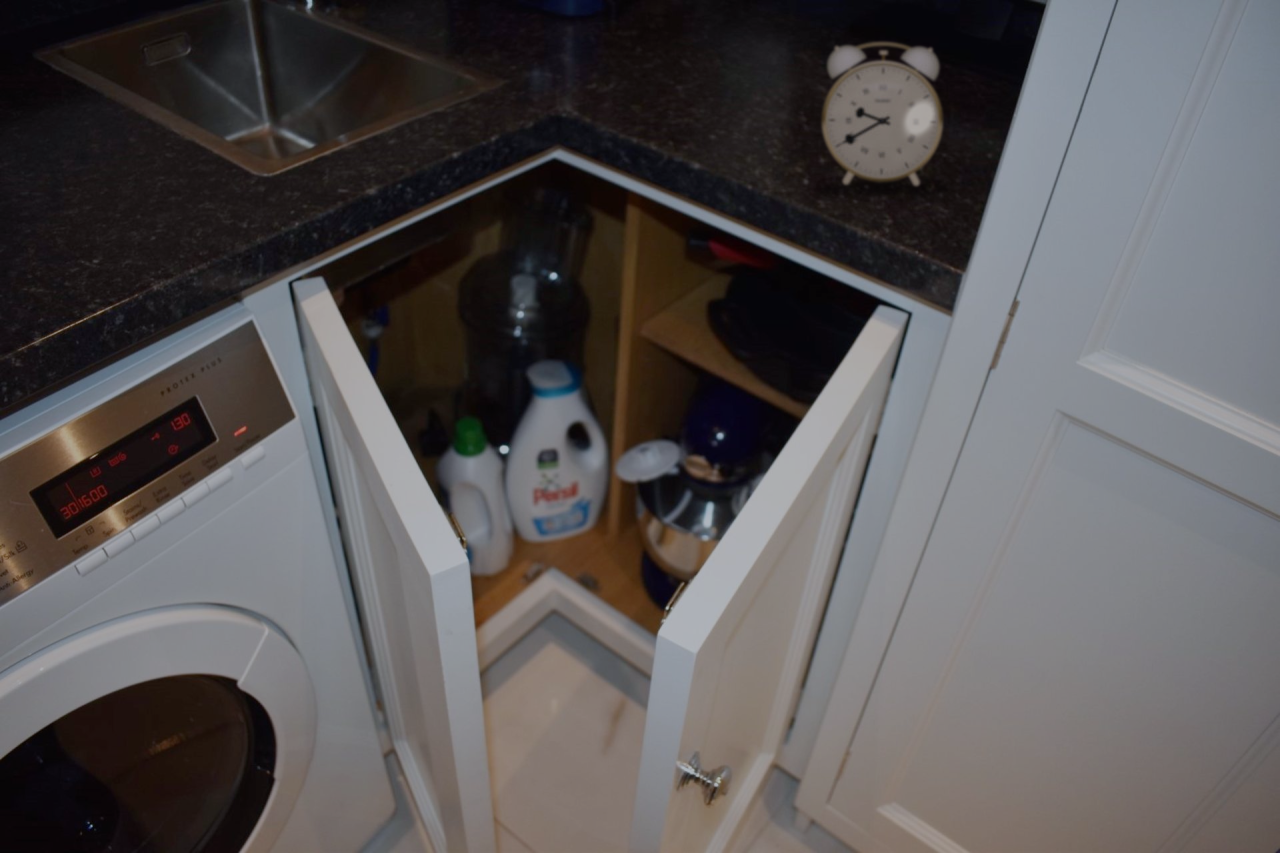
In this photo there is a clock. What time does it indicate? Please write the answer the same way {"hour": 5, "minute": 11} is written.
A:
{"hour": 9, "minute": 40}
